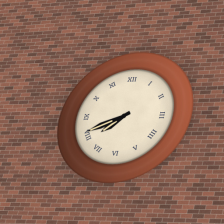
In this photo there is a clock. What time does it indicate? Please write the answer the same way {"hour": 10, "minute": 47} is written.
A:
{"hour": 7, "minute": 41}
